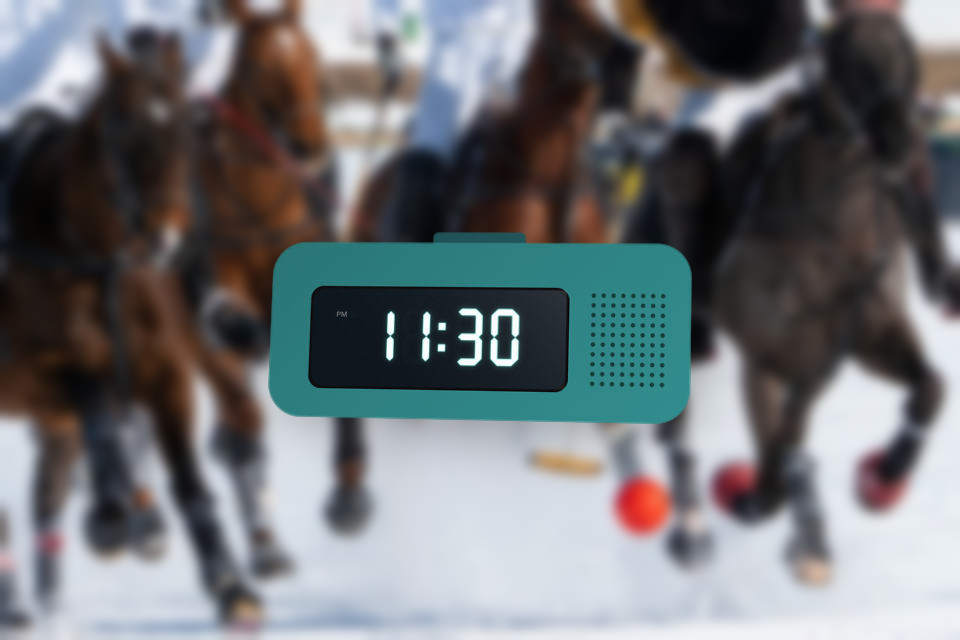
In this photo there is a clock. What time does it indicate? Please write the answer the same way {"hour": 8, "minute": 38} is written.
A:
{"hour": 11, "minute": 30}
